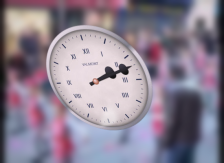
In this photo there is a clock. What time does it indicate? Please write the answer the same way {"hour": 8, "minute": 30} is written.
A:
{"hour": 2, "minute": 12}
